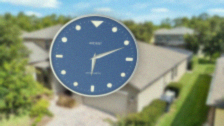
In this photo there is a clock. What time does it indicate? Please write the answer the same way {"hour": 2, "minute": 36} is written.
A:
{"hour": 6, "minute": 11}
